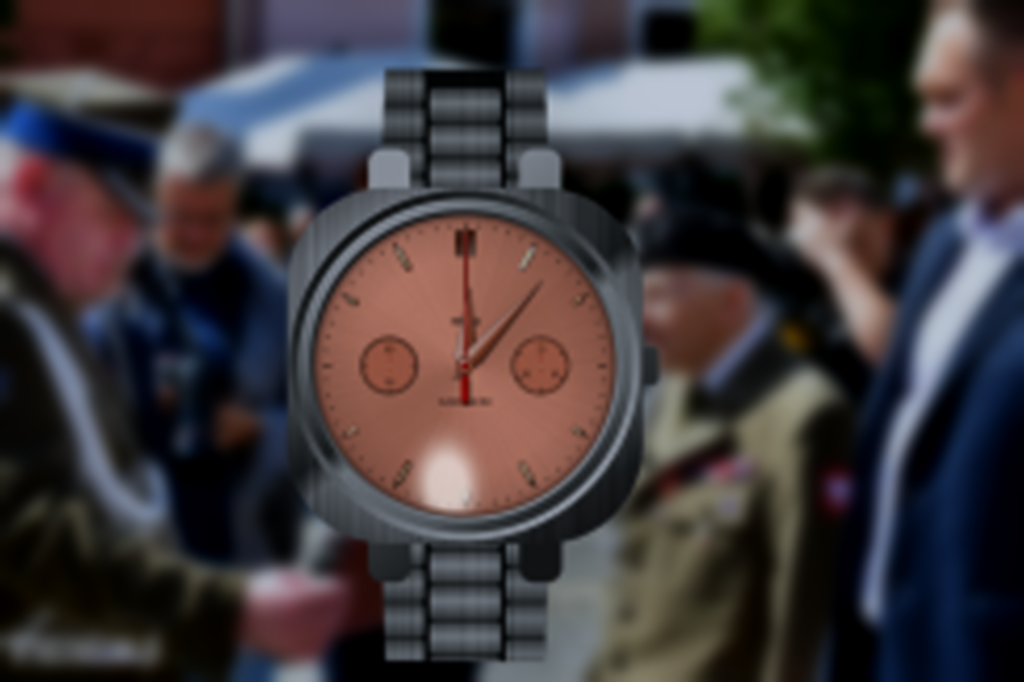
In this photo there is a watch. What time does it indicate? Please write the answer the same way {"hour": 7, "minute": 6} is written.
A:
{"hour": 12, "minute": 7}
